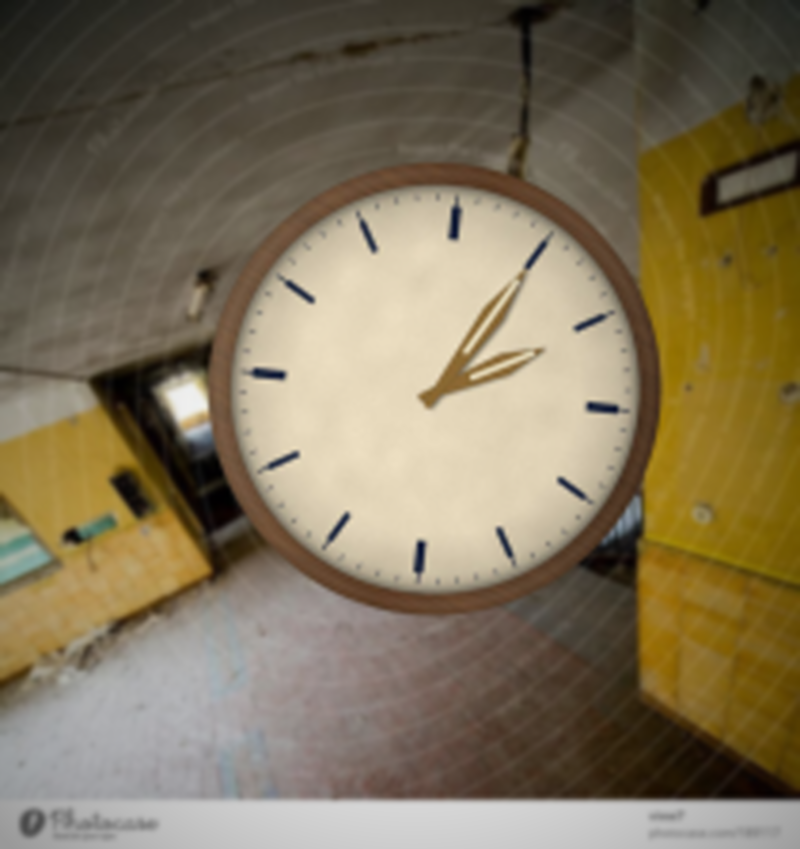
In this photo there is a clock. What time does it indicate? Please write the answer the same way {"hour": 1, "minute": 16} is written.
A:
{"hour": 2, "minute": 5}
